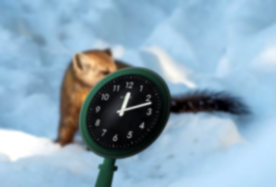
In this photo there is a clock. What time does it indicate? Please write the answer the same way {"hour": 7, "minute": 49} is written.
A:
{"hour": 12, "minute": 12}
